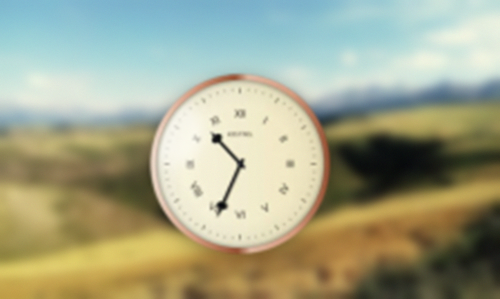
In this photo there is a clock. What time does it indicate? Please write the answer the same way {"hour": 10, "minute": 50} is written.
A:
{"hour": 10, "minute": 34}
